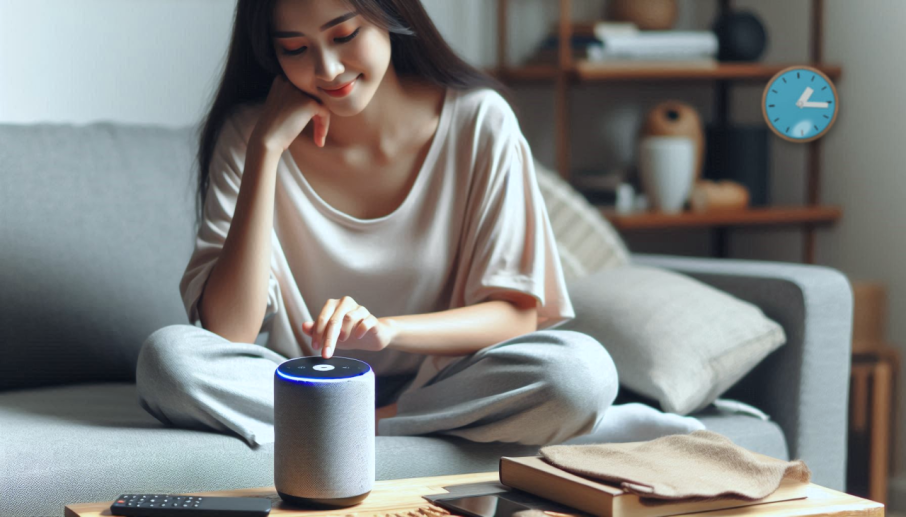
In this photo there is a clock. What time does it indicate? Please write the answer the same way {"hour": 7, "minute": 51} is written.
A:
{"hour": 1, "minute": 16}
